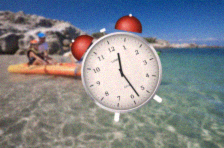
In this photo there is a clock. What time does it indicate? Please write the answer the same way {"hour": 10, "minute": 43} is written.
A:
{"hour": 12, "minute": 28}
